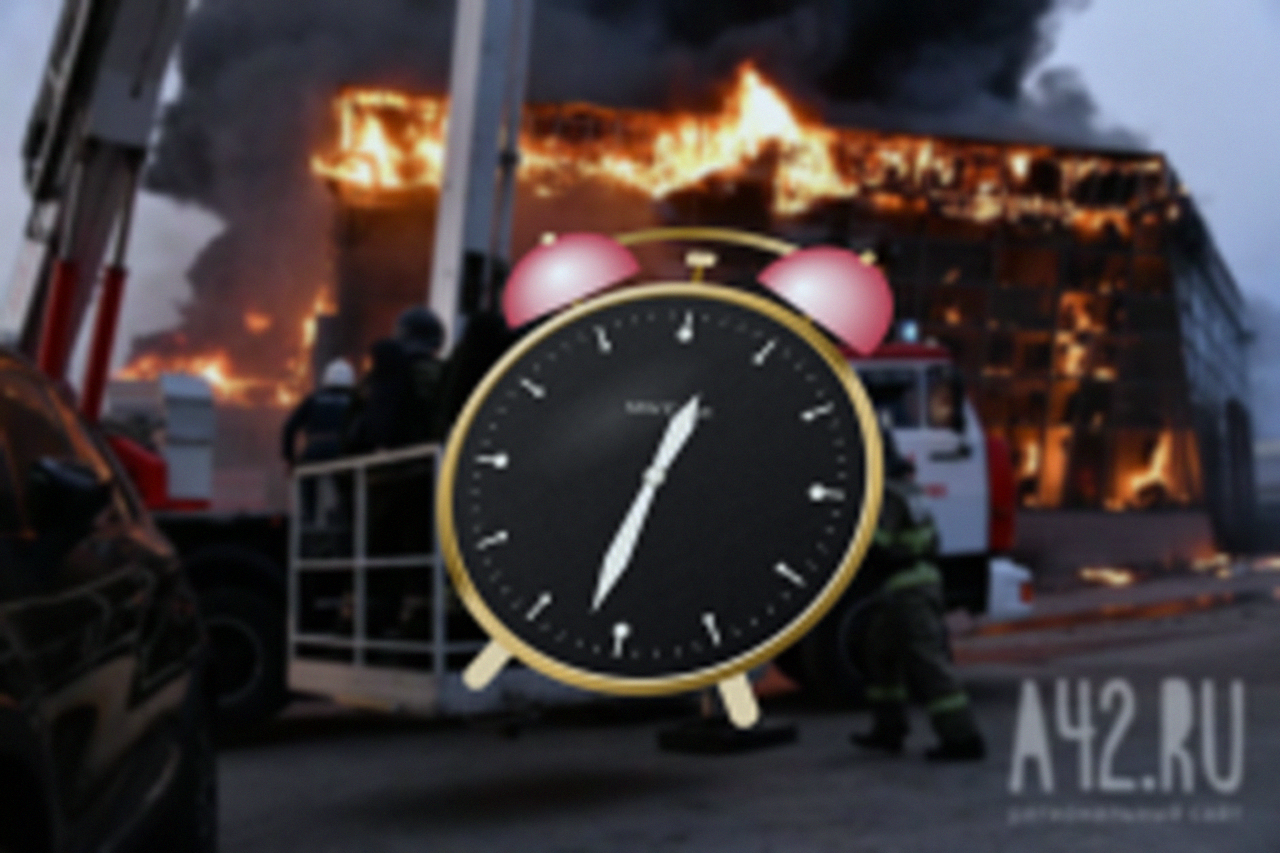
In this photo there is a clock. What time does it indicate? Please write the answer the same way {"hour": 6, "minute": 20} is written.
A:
{"hour": 12, "minute": 32}
